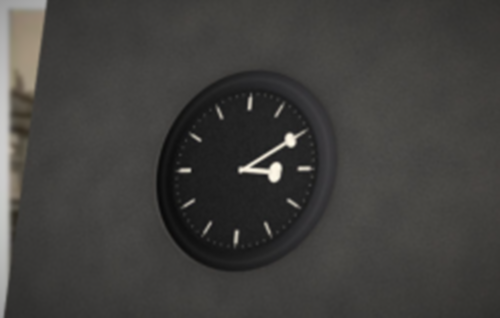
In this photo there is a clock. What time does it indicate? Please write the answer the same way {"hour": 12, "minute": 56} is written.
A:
{"hour": 3, "minute": 10}
